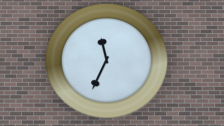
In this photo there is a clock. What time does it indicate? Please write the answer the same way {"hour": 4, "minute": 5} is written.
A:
{"hour": 11, "minute": 34}
